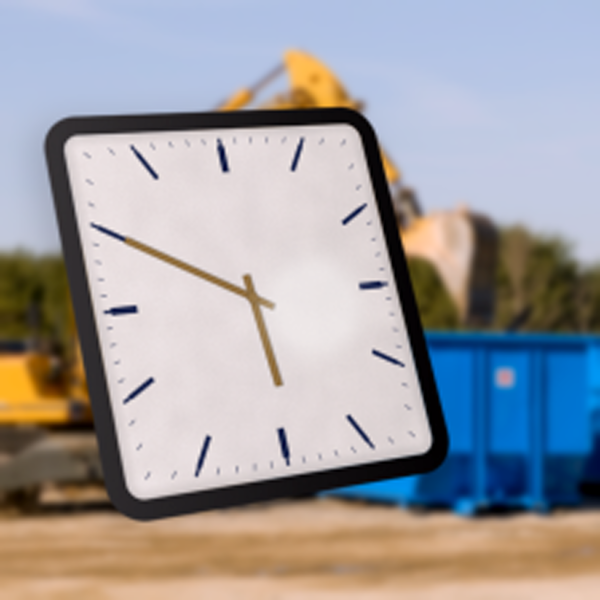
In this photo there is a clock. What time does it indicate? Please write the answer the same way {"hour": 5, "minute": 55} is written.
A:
{"hour": 5, "minute": 50}
